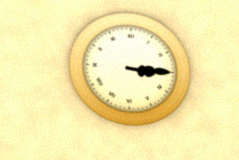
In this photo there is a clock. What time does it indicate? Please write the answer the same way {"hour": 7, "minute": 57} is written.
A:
{"hour": 3, "minute": 15}
